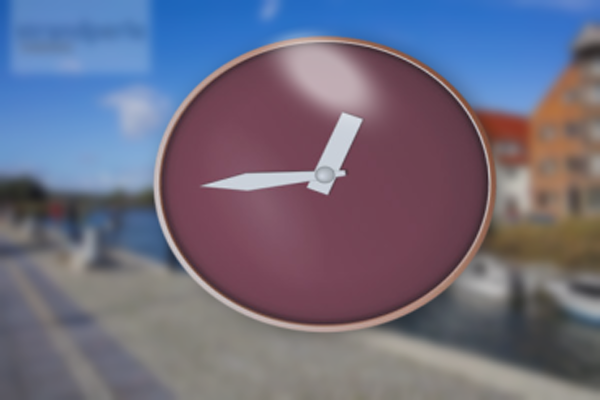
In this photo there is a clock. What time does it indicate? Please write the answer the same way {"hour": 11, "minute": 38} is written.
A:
{"hour": 12, "minute": 44}
